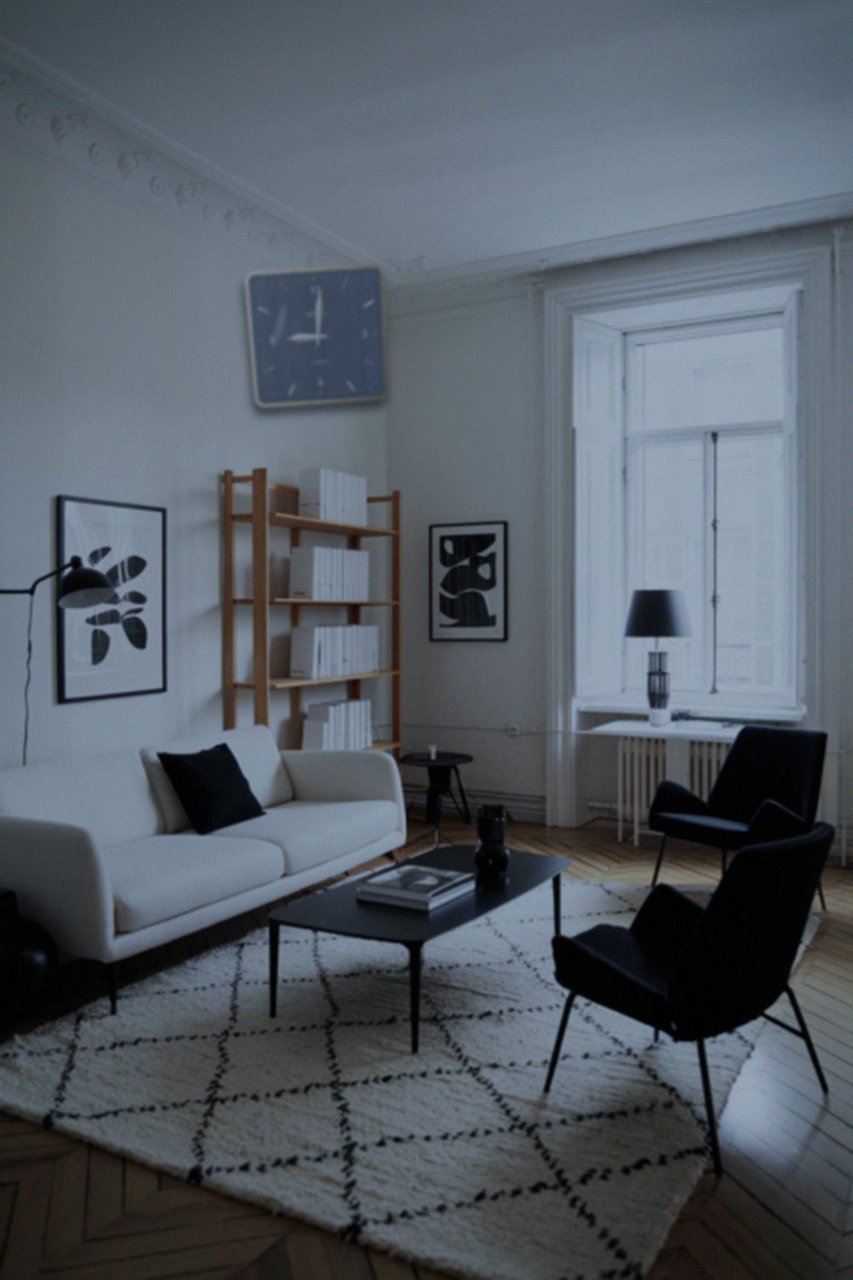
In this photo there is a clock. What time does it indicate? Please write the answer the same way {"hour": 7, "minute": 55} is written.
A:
{"hour": 9, "minute": 1}
